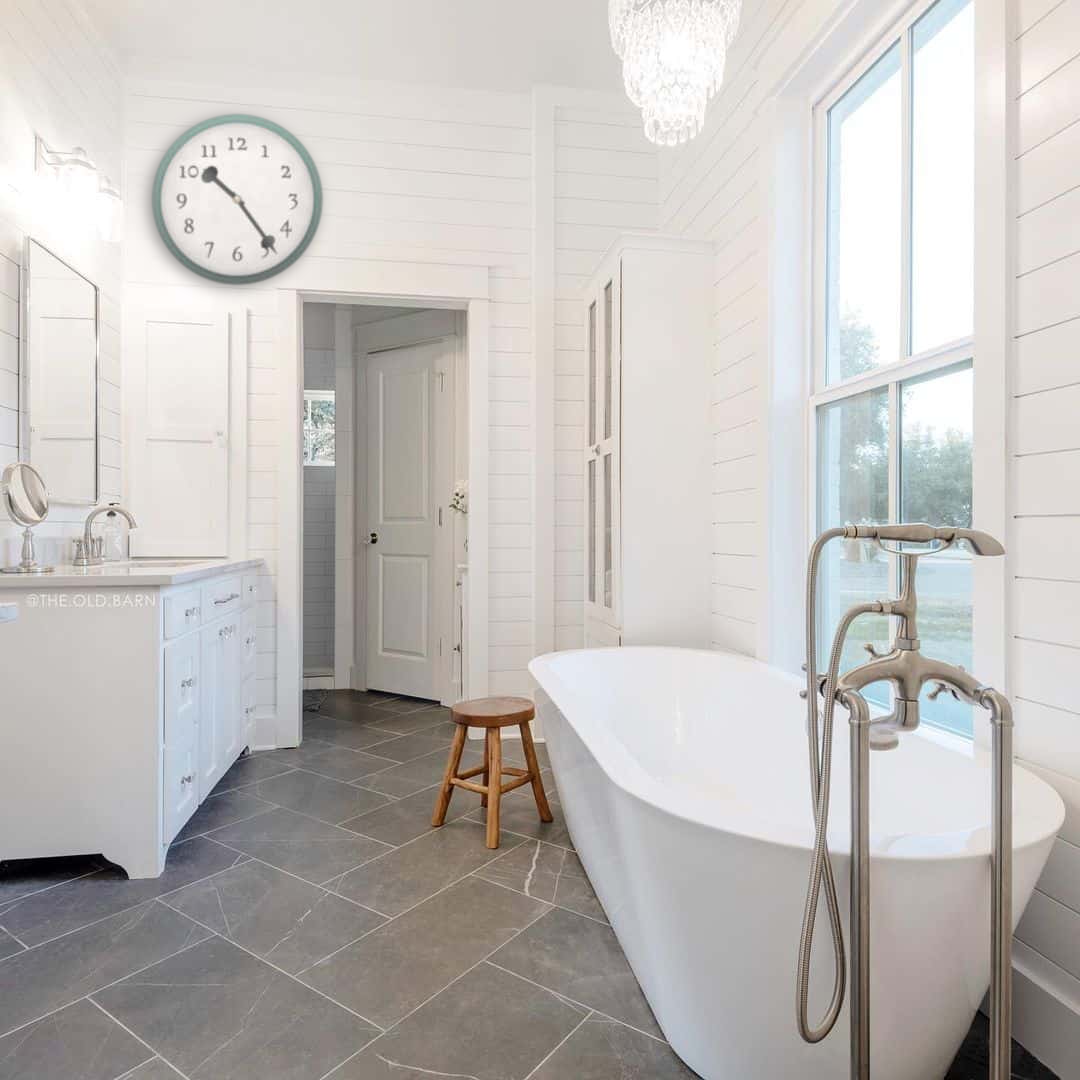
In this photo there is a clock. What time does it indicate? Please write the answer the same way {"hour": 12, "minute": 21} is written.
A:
{"hour": 10, "minute": 24}
